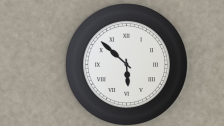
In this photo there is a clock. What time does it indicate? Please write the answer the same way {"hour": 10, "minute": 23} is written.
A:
{"hour": 5, "minute": 52}
